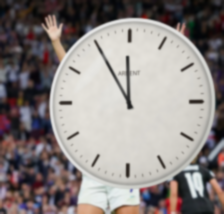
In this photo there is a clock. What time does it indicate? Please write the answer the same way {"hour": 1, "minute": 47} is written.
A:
{"hour": 11, "minute": 55}
